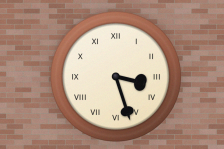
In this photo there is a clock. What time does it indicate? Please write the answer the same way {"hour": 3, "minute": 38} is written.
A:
{"hour": 3, "minute": 27}
